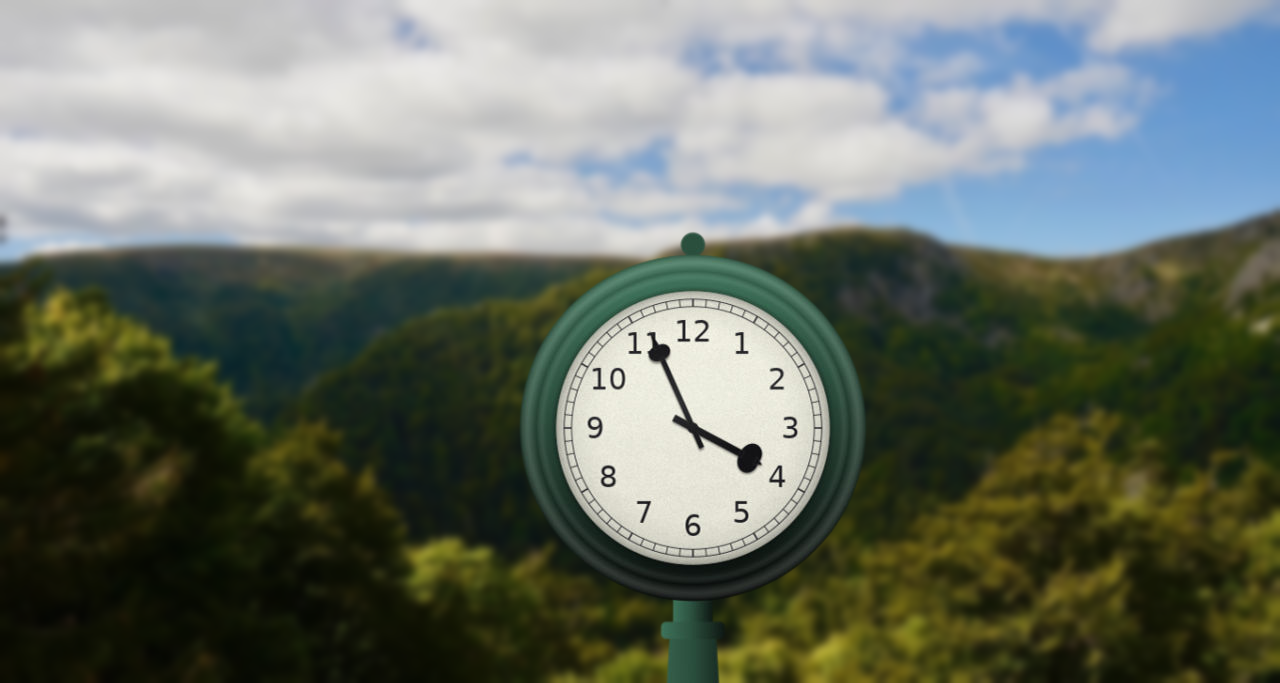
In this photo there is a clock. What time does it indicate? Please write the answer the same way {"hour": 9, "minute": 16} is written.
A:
{"hour": 3, "minute": 56}
